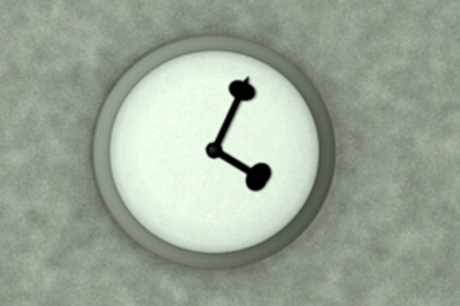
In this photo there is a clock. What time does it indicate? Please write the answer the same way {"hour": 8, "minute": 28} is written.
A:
{"hour": 4, "minute": 4}
